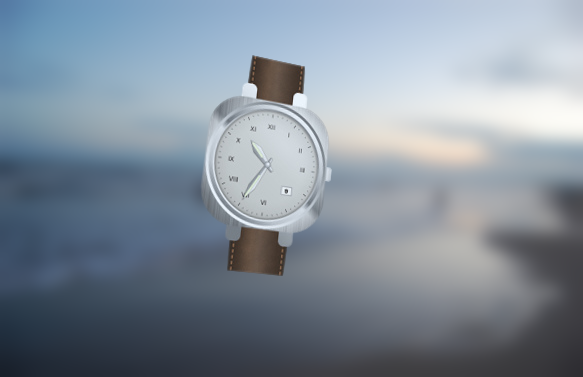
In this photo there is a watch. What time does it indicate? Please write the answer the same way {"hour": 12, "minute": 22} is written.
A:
{"hour": 10, "minute": 35}
